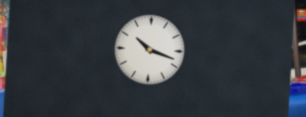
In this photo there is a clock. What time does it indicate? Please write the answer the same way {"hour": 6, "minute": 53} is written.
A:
{"hour": 10, "minute": 18}
